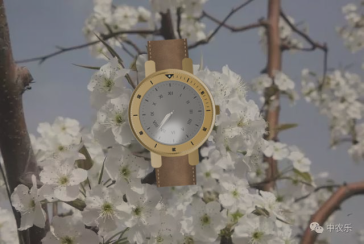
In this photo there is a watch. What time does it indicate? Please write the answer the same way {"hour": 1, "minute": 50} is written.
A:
{"hour": 7, "minute": 37}
